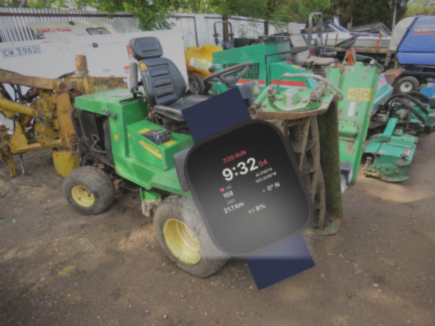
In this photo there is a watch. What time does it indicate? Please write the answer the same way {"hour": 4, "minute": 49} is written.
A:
{"hour": 9, "minute": 32}
